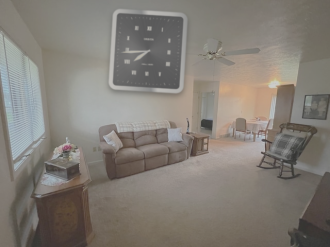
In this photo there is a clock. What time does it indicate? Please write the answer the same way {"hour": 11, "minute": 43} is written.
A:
{"hour": 7, "minute": 44}
